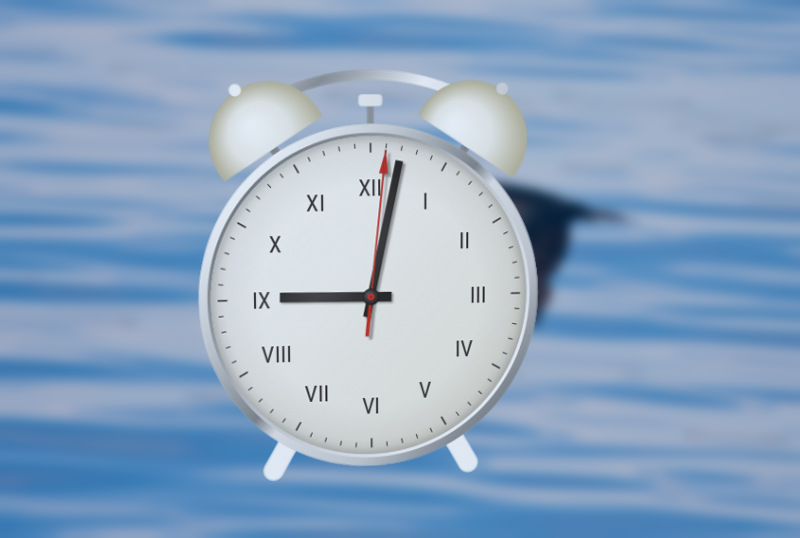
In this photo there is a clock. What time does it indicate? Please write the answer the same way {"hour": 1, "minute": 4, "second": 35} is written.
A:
{"hour": 9, "minute": 2, "second": 1}
